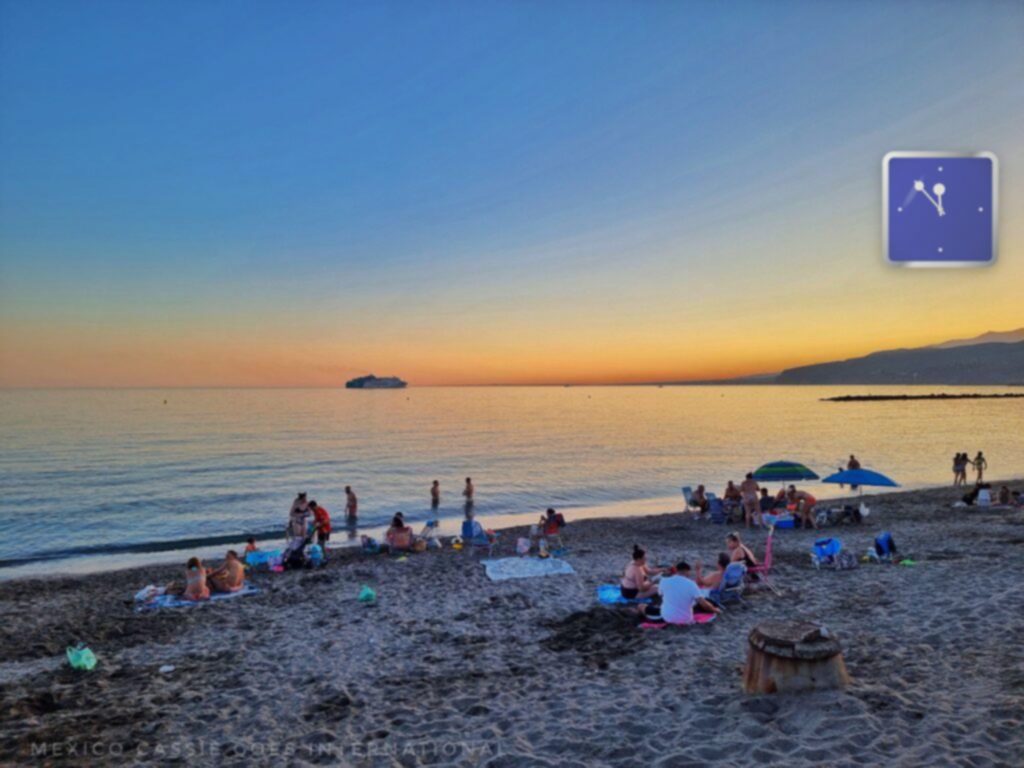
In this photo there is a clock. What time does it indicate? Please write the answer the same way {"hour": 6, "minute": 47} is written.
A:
{"hour": 11, "minute": 53}
